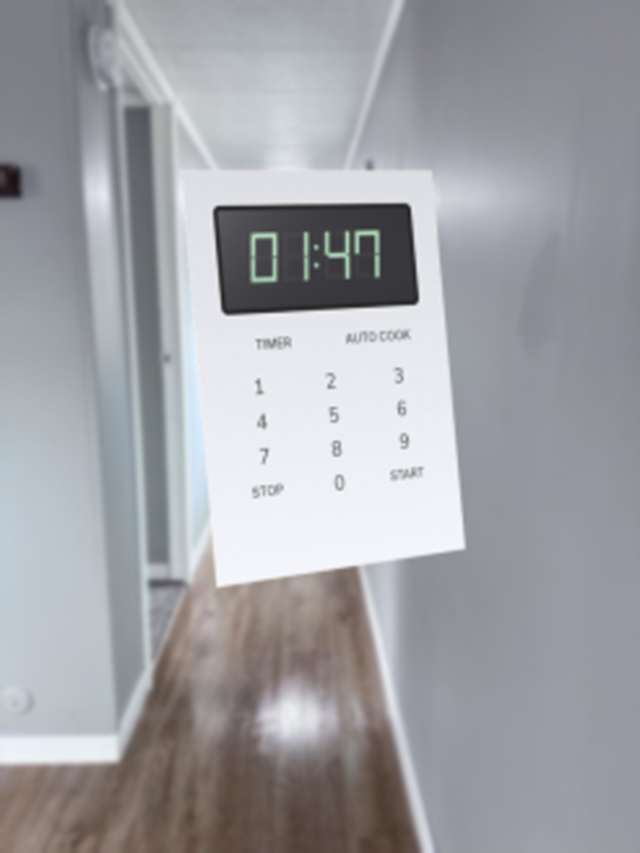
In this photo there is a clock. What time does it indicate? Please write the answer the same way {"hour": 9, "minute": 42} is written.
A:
{"hour": 1, "minute": 47}
